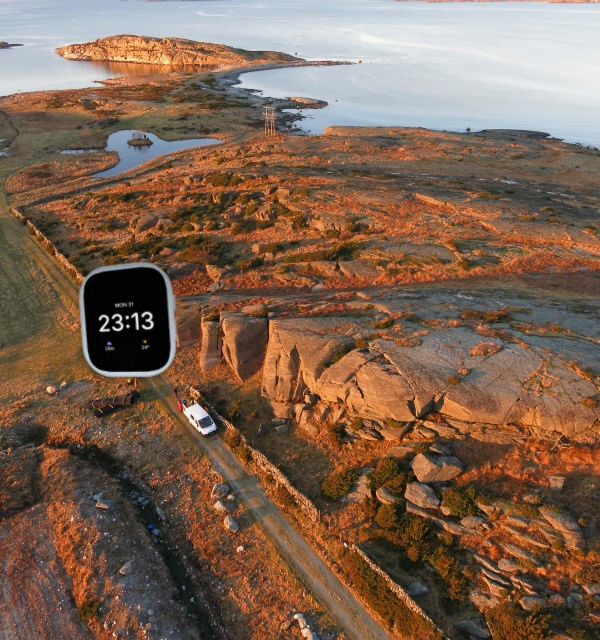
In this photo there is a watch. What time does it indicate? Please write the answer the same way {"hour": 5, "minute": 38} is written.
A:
{"hour": 23, "minute": 13}
